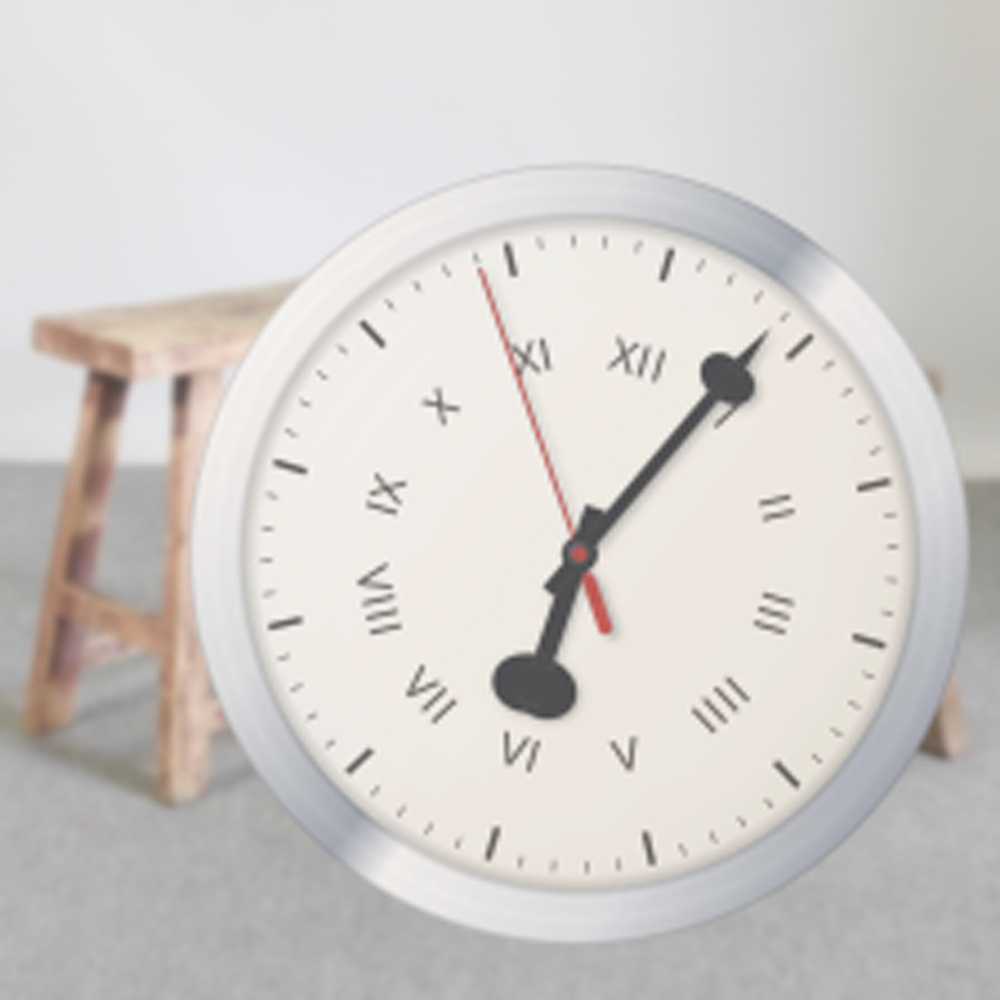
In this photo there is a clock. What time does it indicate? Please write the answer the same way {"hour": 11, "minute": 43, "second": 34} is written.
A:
{"hour": 6, "minute": 3, "second": 54}
